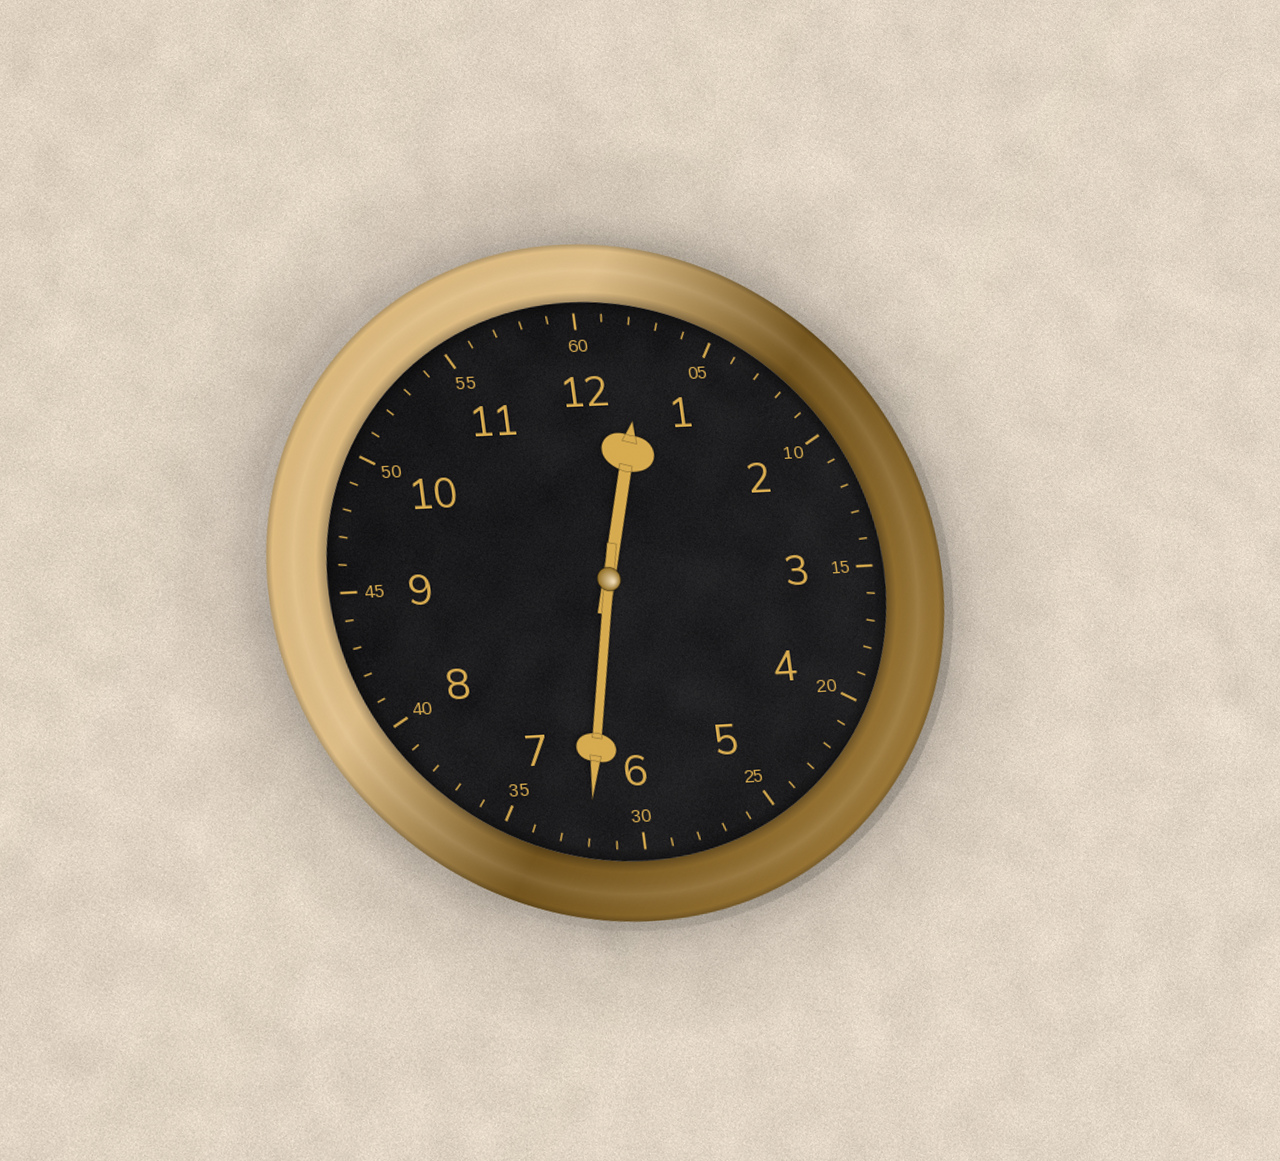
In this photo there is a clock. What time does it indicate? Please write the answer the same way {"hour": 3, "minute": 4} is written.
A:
{"hour": 12, "minute": 32}
